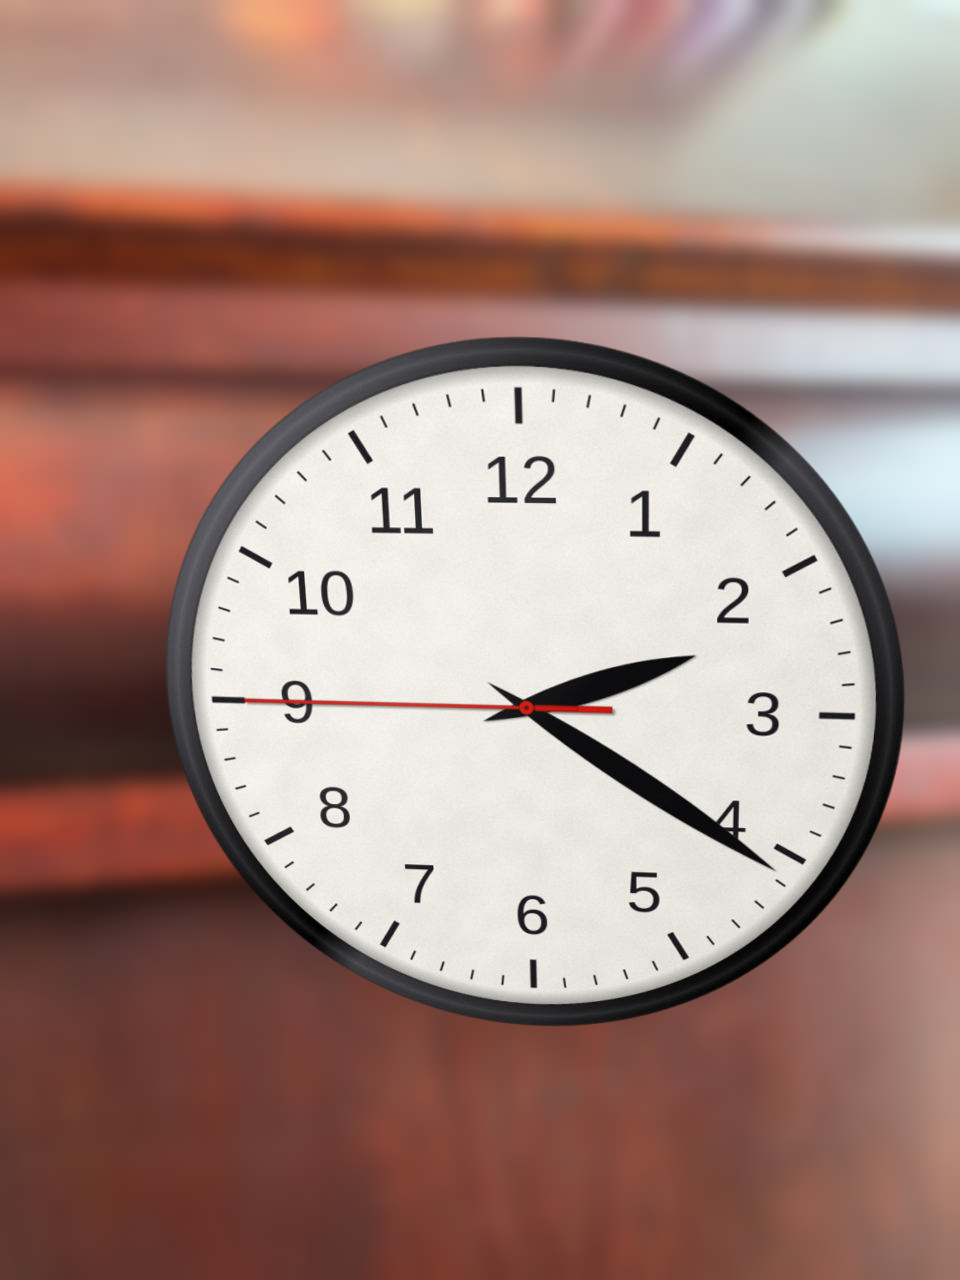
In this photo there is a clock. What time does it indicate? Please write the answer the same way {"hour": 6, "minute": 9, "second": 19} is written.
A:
{"hour": 2, "minute": 20, "second": 45}
